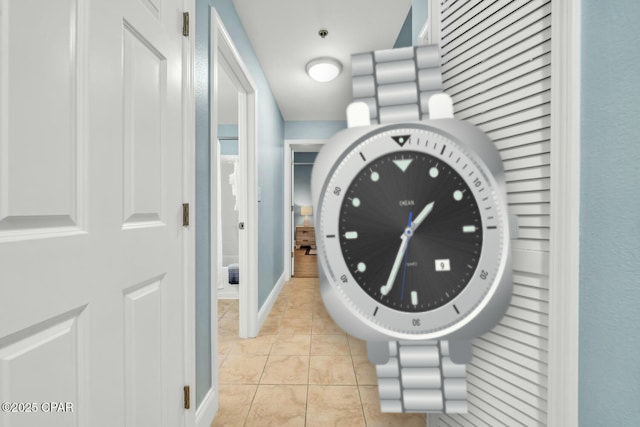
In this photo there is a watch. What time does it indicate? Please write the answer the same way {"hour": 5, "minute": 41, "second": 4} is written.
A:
{"hour": 1, "minute": 34, "second": 32}
